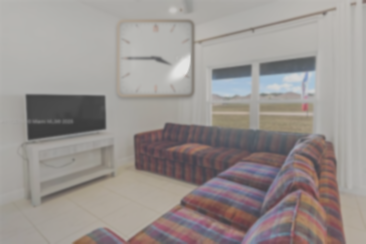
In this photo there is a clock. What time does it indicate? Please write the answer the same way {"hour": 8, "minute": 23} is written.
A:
{"hour": 3, "minute": 45}
